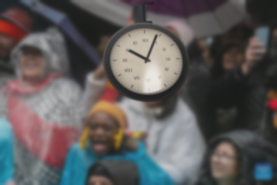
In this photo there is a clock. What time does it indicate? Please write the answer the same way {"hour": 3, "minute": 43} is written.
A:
{"hour": 10, "minute": 4}
